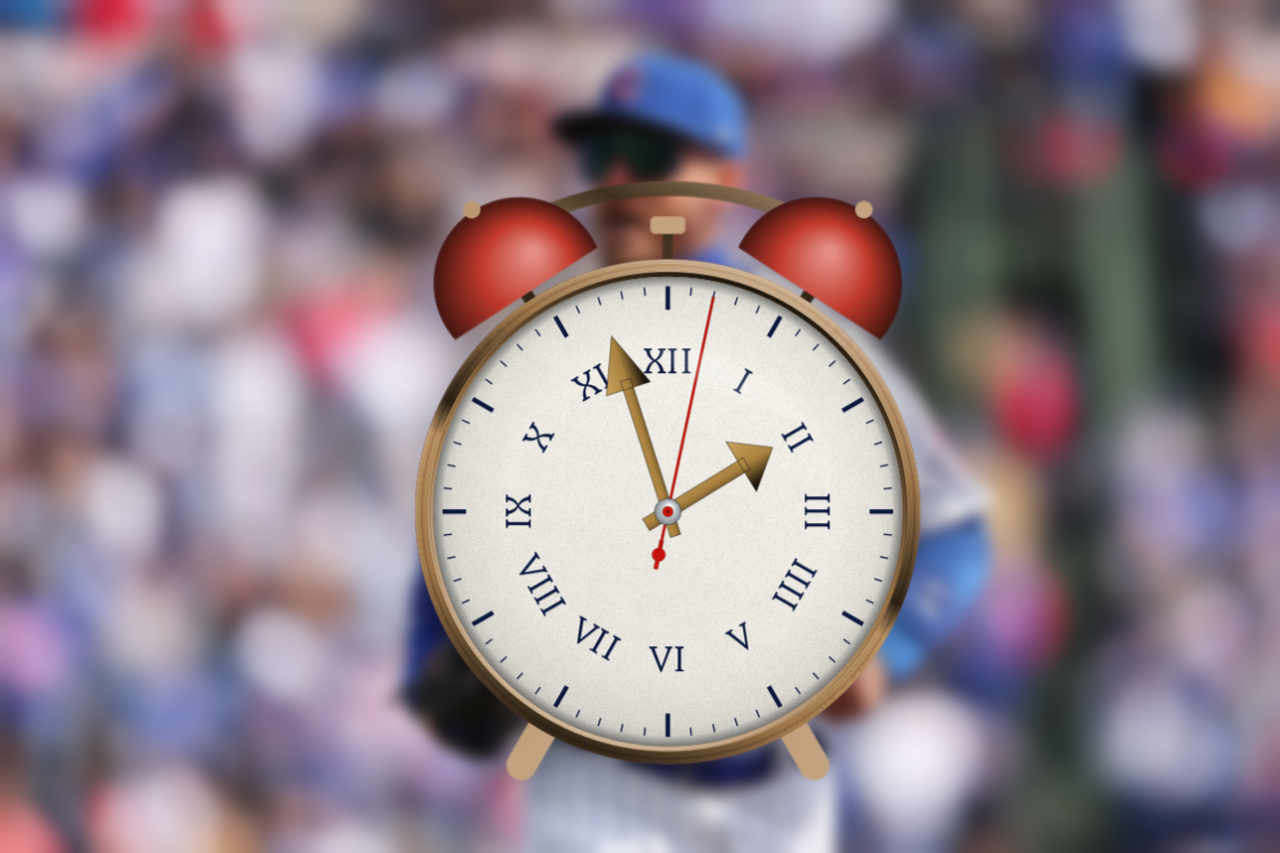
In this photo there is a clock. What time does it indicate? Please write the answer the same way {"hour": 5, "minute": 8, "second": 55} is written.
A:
{"hour": 1, "minute": 57, "second": 2}
